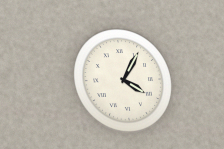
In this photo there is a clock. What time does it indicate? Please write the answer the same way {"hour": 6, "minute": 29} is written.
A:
{"hour": 4, "minute": 6}
